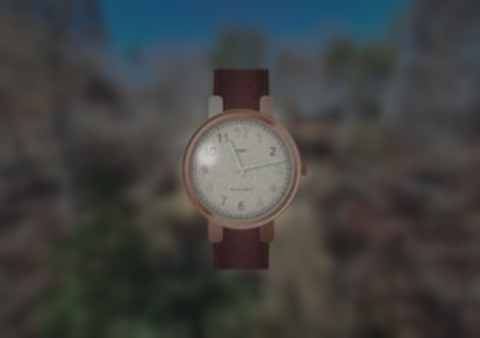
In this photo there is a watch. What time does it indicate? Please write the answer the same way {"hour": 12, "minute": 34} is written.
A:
{"hour": 11, "minute": 13}
